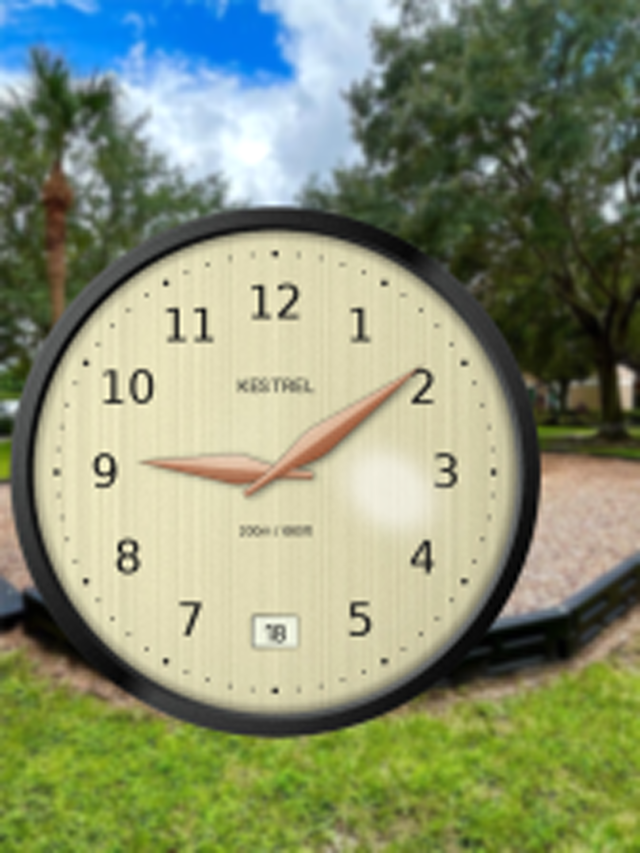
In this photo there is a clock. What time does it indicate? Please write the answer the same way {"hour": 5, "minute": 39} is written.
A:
{"hour": 9, "minute": 9}
